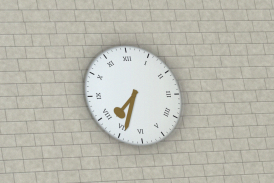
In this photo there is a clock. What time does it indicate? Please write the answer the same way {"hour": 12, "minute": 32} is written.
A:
{"hour": 7, "minute": 34}
